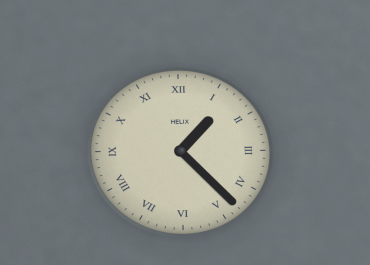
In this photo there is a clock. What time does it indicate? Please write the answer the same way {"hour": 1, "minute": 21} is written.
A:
{"hour": 1, "minute": 23}
